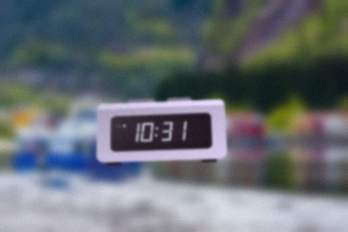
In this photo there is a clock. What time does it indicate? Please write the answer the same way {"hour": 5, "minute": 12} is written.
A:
{"hour": 10, "minute": 31}
